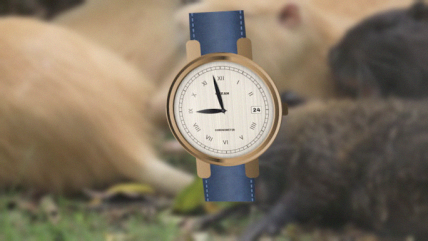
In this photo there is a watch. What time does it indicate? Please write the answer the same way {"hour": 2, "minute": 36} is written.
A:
{"hour": 8, "minute": 58}
